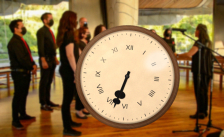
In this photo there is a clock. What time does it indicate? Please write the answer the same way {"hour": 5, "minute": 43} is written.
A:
{"hour": 6, "minute": 33}
